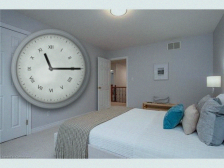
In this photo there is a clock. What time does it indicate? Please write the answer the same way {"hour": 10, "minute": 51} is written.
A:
{"hour": 11, "minute": 15}
